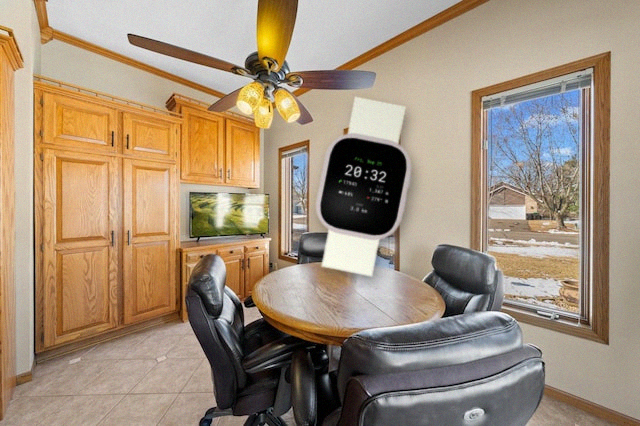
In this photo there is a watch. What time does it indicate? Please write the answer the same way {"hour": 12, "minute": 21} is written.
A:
{"hour": 20, "minute": 32}
